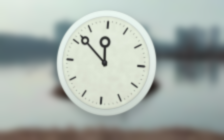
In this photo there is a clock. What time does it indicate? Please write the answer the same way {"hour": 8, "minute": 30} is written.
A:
{"hour": 11, "minute": 52}
